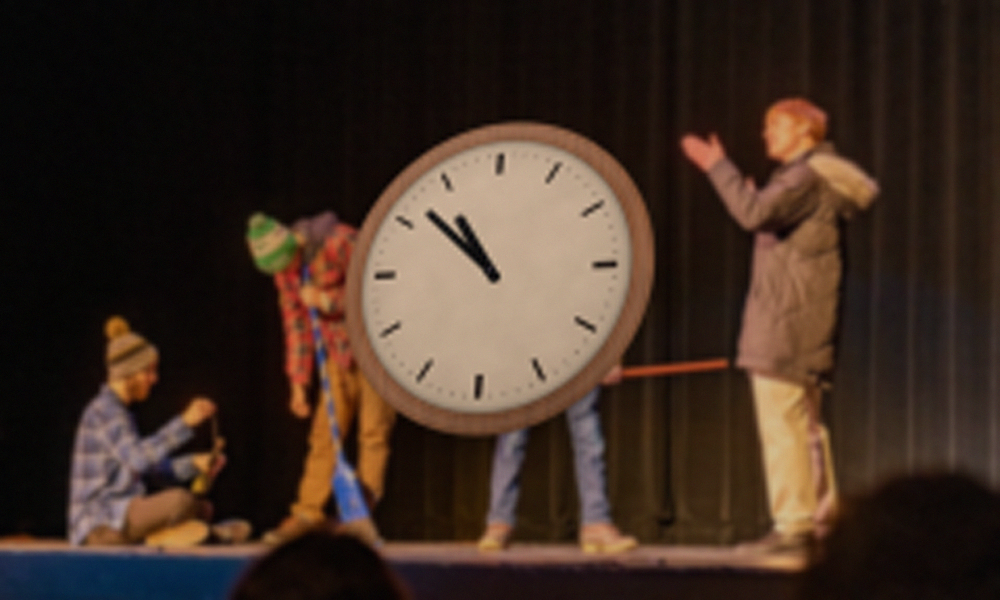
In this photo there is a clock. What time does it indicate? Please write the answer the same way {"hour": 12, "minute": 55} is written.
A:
{"hour": 10, "minute": 52}
